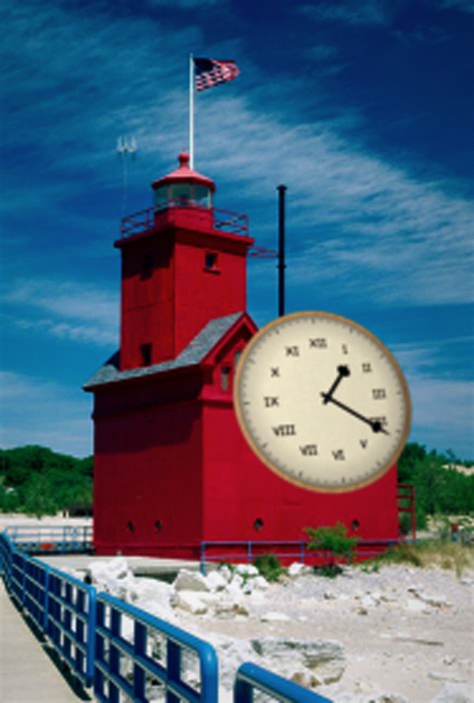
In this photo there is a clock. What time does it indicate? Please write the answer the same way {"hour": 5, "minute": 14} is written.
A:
{"hour": 1, "minute": 21}
